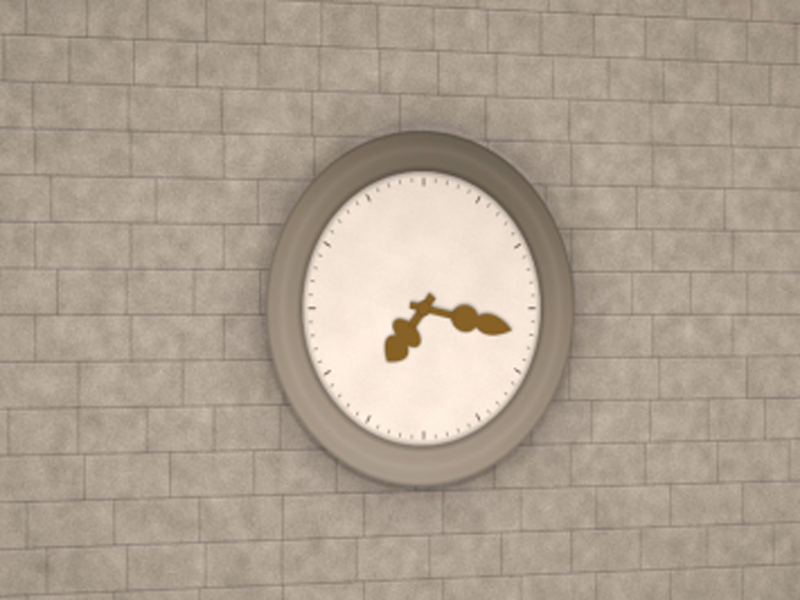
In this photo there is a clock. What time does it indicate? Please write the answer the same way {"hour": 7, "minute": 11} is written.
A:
{"hour": 7, "minute": 17}
